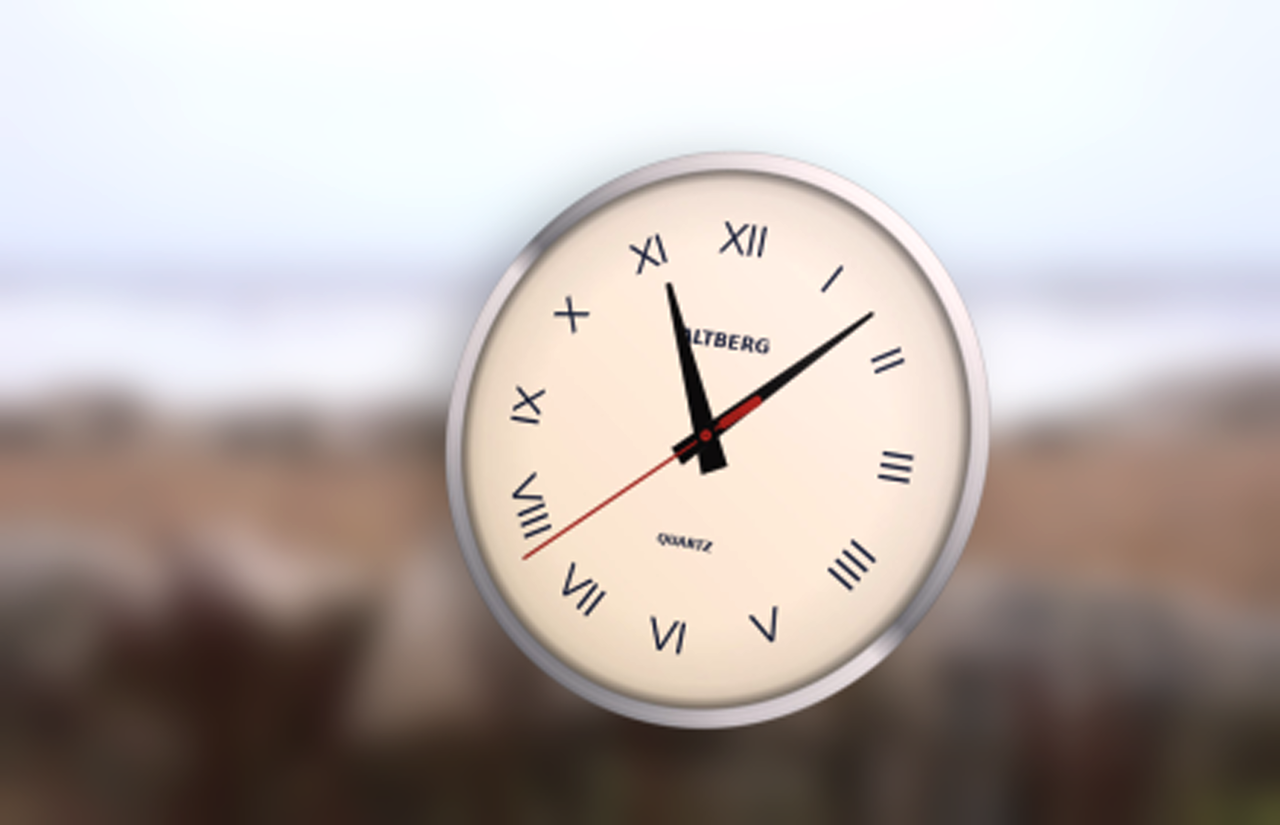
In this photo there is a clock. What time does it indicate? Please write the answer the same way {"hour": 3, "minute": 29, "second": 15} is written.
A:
{"hour": 11, "minute": 7, "second": 38}
